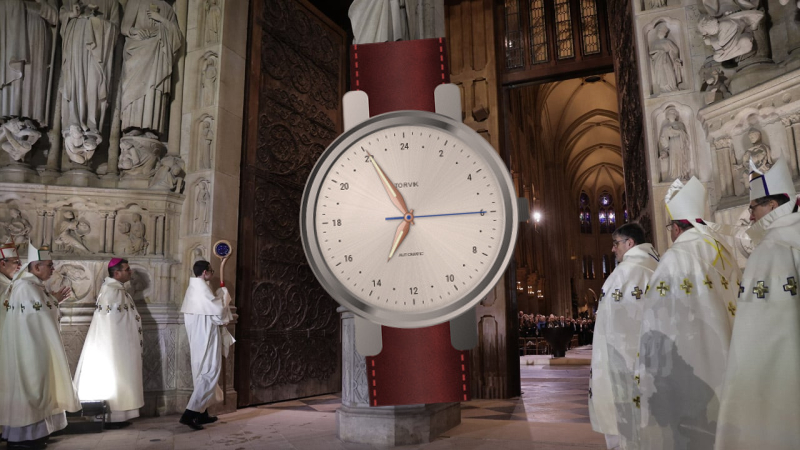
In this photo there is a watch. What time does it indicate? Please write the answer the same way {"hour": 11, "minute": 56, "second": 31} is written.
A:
{"hour": 13, "minute": 55, "second": 15}
